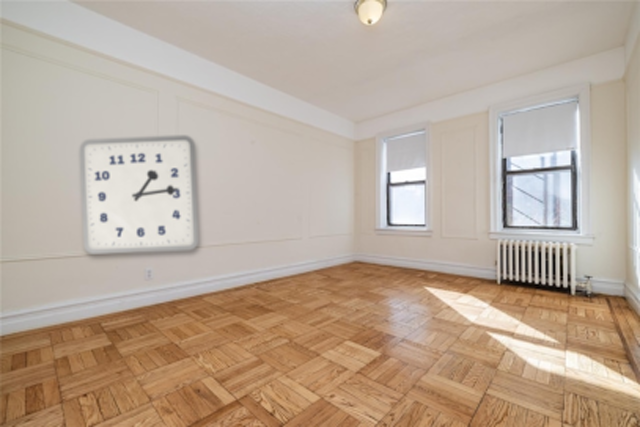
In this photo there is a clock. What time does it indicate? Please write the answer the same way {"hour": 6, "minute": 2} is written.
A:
{"hour": 1, "minute": 14}
